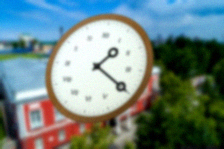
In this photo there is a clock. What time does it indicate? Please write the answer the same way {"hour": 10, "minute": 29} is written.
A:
{"hour": 1, "minute": 20}
